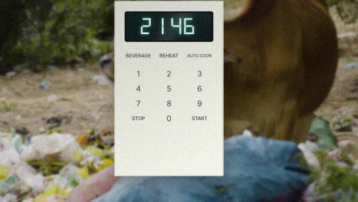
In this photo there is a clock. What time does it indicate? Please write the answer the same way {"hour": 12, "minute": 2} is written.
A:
{"hour": 21, "minute": 46}
